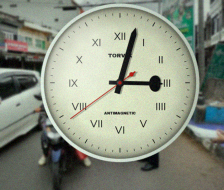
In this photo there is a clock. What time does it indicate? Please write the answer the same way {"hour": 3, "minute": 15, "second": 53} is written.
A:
{"hour": 3, "minute": 2, "second": 39}
